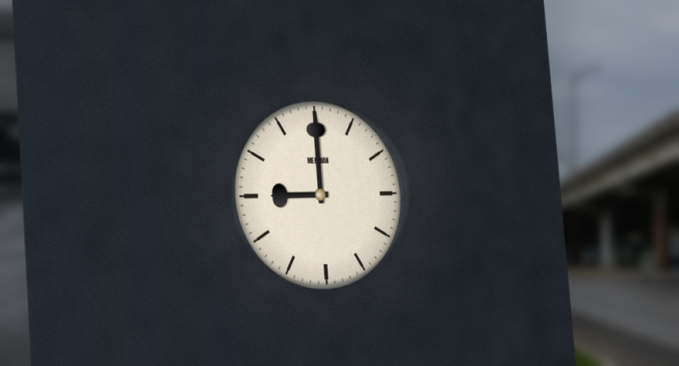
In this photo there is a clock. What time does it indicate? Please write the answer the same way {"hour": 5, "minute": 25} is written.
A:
{"hour": 9, "minute": 0}
